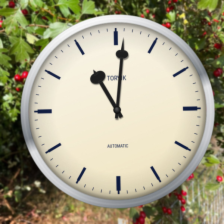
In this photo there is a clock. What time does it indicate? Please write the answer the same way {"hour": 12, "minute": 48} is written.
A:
{"hour": 11, "minute": 1}
